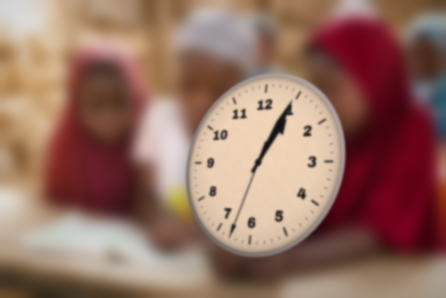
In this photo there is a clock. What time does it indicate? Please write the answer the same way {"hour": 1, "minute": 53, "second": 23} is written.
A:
{"hour": 1, "minute": 4, "second": 33}
